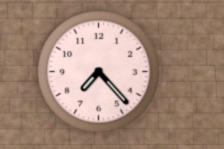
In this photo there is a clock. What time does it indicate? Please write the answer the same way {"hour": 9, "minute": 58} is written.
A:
{"hour": 7, "minute": 23}
